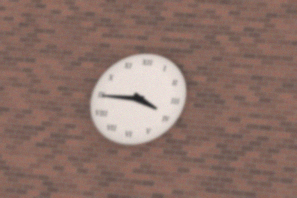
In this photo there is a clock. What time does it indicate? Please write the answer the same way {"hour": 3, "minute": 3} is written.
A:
{"hour": 3, "minute": 45}
